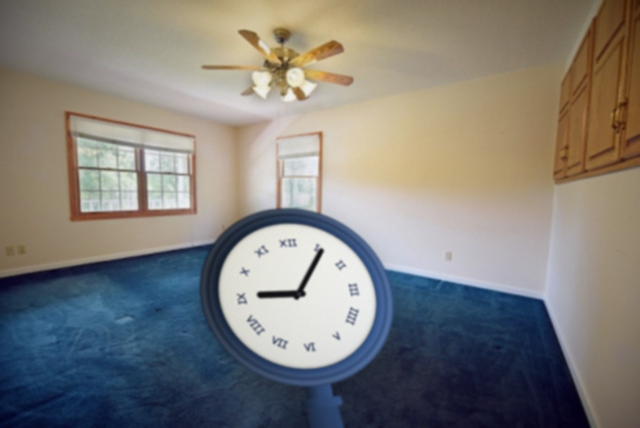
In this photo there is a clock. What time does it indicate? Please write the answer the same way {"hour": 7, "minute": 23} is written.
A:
{"hour": 9, "minute": 6}
